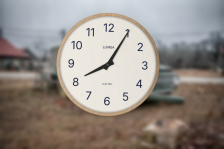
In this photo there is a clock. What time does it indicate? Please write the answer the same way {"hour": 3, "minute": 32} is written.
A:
{"hour": 8, "minute": 5}
